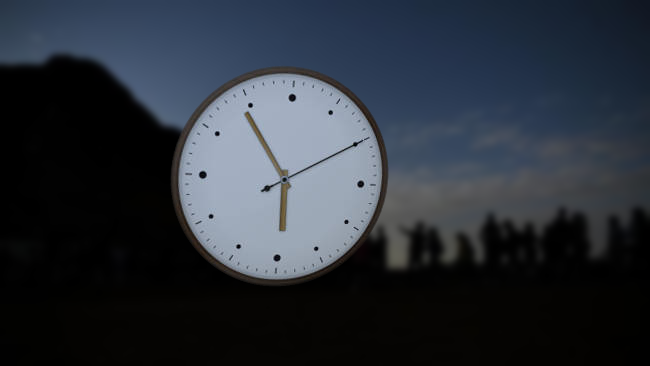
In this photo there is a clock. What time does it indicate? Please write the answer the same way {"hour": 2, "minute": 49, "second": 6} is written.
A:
{"hour": 5, "minute": 54, "second": 10}
